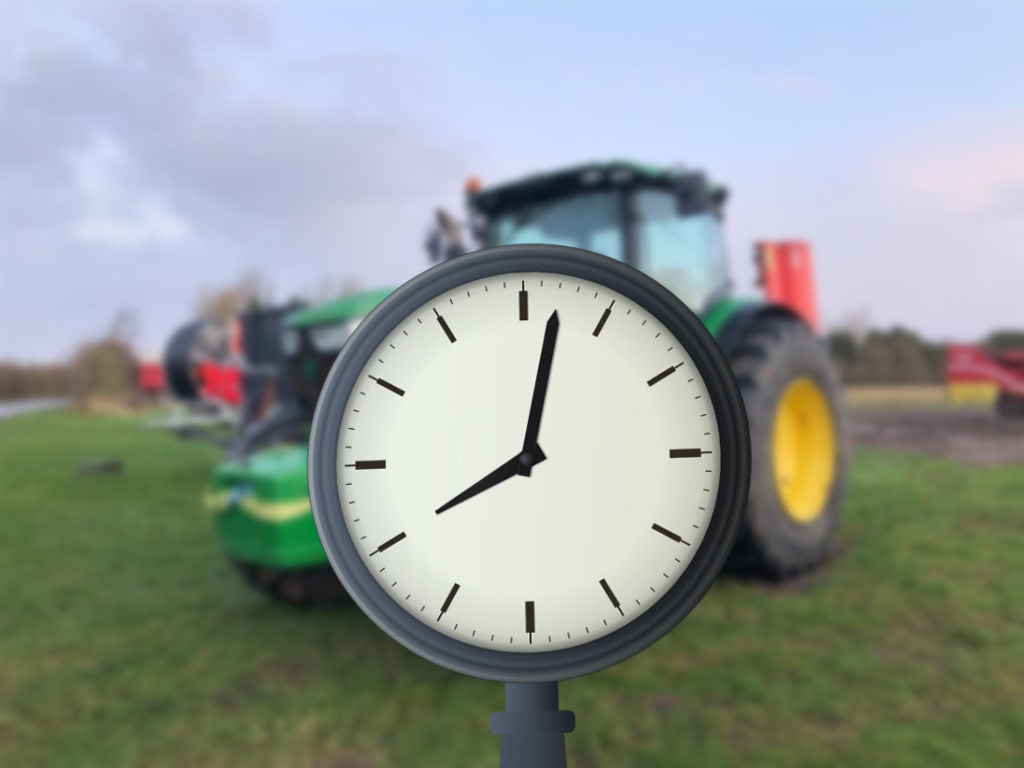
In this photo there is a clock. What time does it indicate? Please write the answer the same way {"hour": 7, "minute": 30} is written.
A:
{"hour": 8, "minute": 2}
